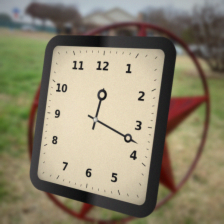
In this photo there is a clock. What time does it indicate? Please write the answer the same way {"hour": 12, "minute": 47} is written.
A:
{"hour": 12, "minute": 18}
